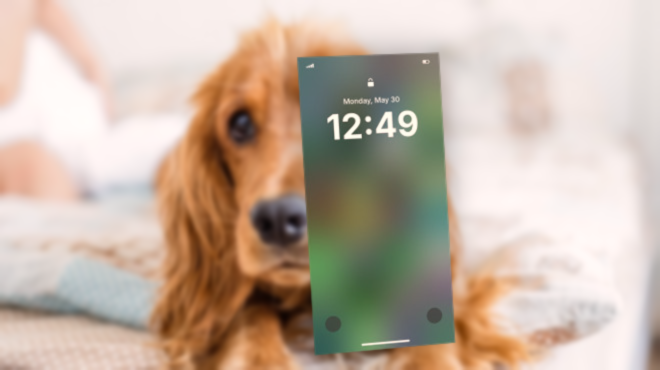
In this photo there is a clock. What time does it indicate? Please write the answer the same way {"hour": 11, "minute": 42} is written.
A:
{"hour": 12, "minute": 49}
